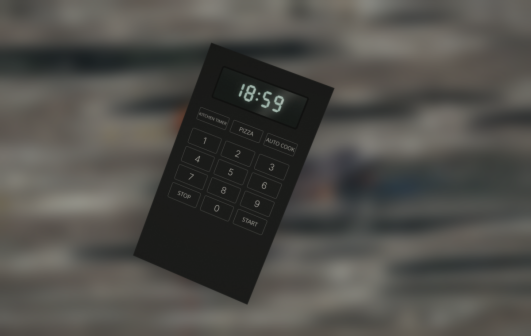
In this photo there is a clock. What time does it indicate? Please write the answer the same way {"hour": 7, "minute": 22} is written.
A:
{"hour": 18, "minute": 59}
